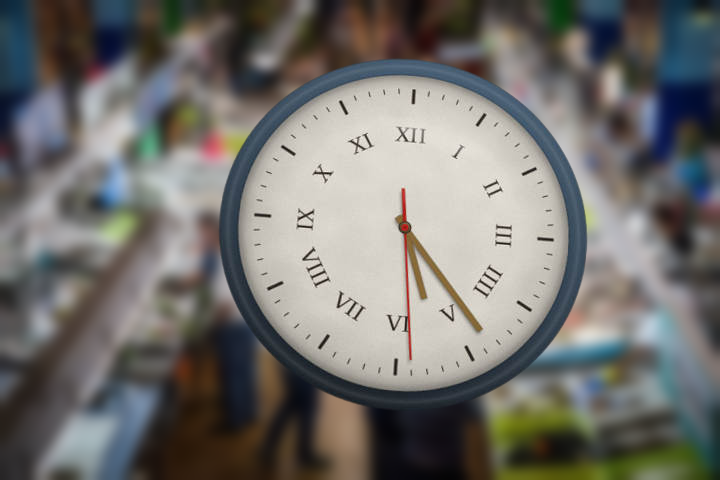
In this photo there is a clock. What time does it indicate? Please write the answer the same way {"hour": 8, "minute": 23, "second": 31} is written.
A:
{"hour": 5, "minute": 23, "second": 29}
